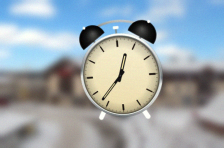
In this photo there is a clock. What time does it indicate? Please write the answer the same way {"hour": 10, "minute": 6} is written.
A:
{"hour": 12, "minute": 37}
